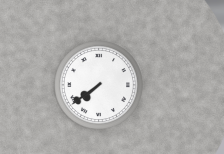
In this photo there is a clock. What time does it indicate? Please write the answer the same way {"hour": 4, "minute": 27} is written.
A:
{"hour": 7, "minute": 39}
